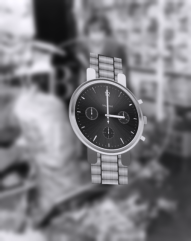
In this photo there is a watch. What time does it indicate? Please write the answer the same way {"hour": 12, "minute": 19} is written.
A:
{"hour": 3, "minute": 0}
